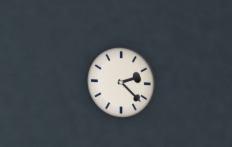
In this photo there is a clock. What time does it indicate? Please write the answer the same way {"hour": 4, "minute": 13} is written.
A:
{"hour": 2, "minute": 22}
